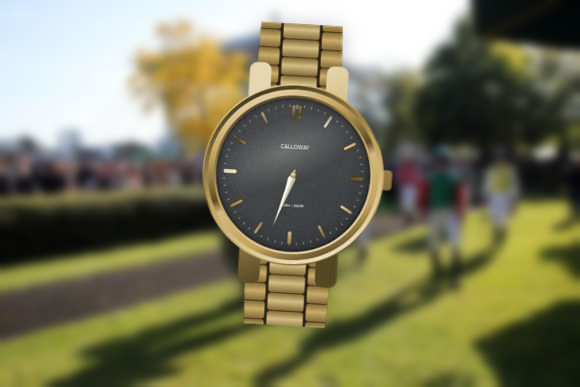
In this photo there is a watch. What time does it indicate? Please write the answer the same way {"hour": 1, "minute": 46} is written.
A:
{"hour": 6, "minute": 33}
